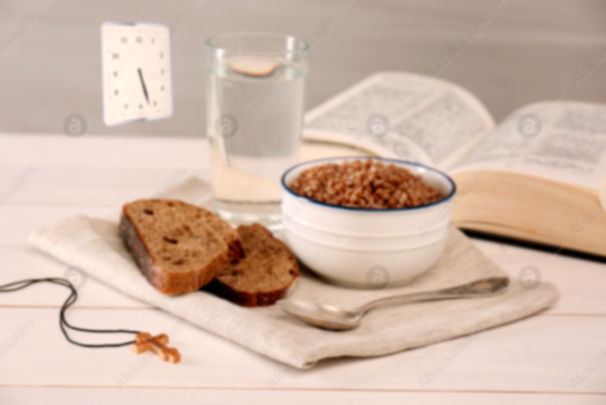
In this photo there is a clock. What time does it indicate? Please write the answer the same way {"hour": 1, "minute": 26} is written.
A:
{"hour": 5, "minute": 27}
